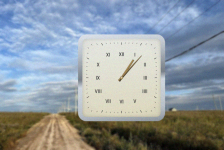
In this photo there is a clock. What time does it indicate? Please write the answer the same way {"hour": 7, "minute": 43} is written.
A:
{"hour": 1, "minute": 7}
